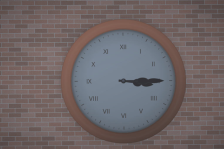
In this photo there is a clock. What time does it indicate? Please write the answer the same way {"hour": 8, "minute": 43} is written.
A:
{"hour": 3, "minute": 15}
